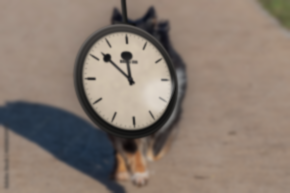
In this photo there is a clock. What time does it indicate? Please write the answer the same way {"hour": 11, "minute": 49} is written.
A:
{"hour": 11, "minute": 52}
